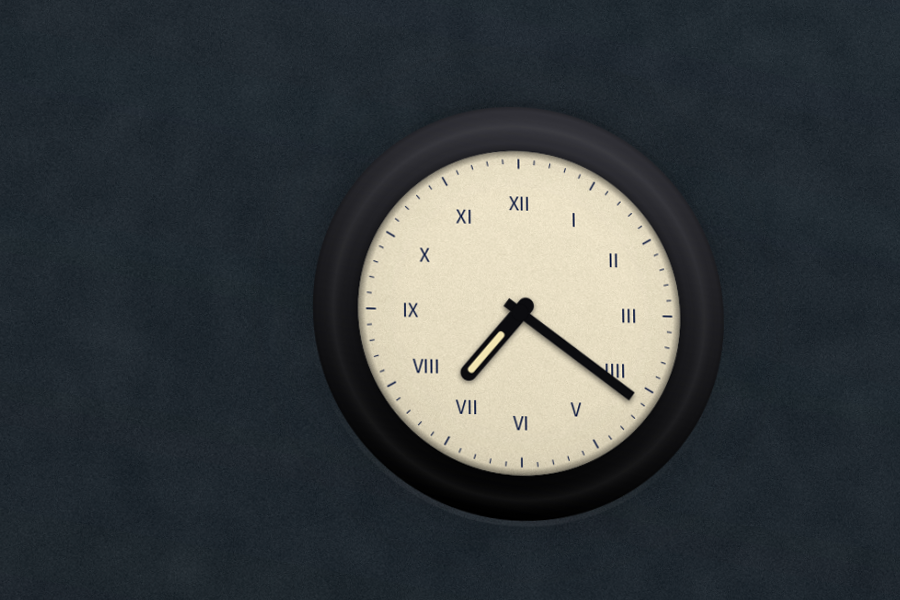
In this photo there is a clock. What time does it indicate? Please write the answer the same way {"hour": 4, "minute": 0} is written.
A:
{"hour": 7, "minute": 21}
